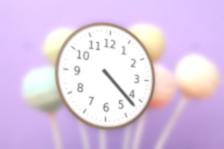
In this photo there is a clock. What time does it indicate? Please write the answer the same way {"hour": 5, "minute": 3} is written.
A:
{"hour": 4, "minute": 22}
